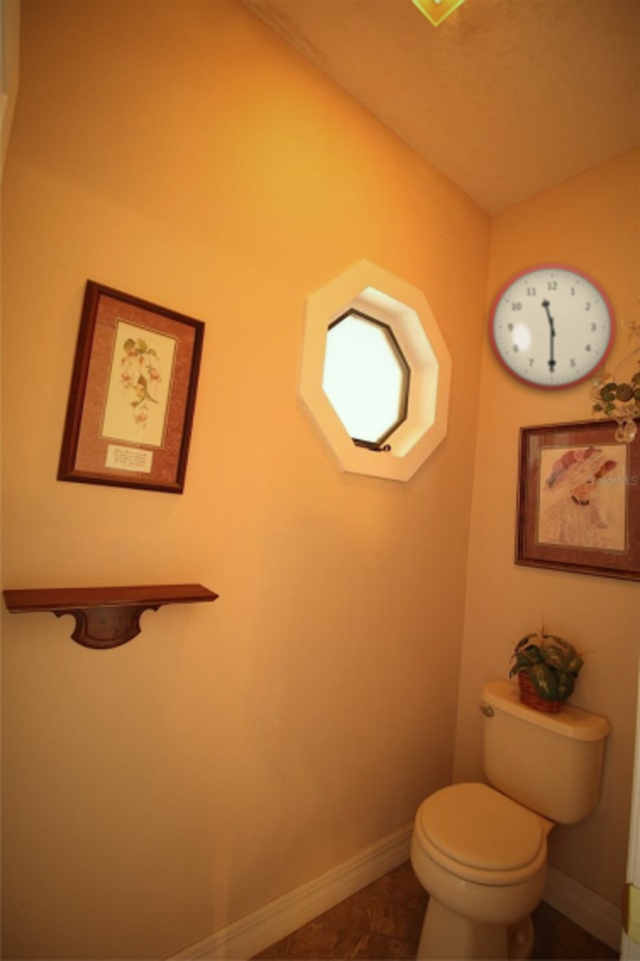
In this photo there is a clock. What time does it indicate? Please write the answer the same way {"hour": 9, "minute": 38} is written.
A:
{"hour": 11, "minute": 30}
